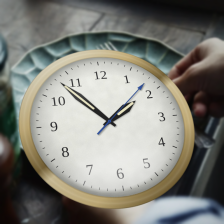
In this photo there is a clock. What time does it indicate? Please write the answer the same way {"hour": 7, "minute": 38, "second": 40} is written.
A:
{"hour": 1, "minute": 53, "second": 8}
